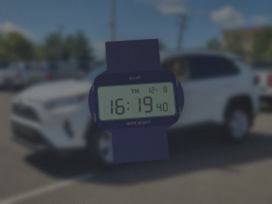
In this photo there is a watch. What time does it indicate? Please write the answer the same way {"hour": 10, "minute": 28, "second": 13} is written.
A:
{"hour": 16, "minute": 19, "second": 40}
